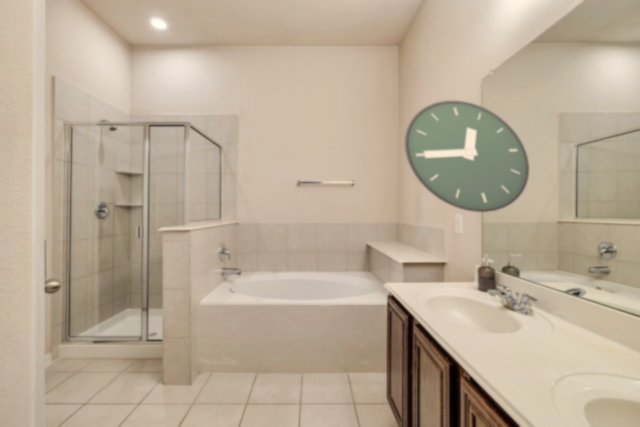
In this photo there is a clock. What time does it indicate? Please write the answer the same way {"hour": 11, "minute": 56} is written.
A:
{"hour": 12, "minute": 45}
